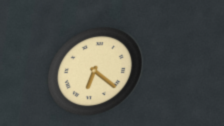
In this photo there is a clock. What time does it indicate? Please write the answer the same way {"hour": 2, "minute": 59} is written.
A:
{"hour": 6, "minute": 21}
